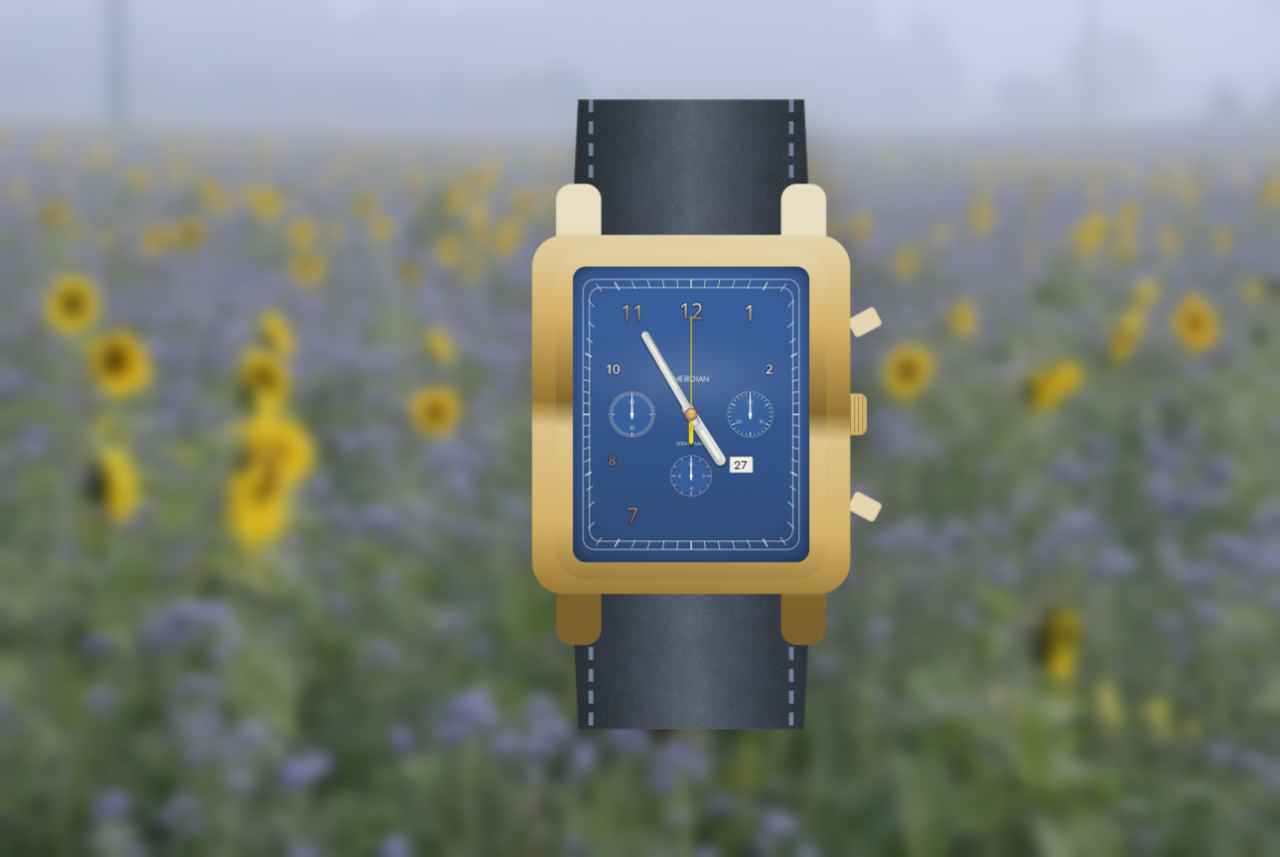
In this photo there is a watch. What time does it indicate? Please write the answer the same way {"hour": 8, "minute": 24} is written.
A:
{"hour": 4, "minute": 55}
